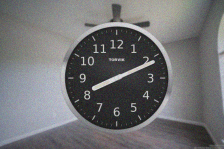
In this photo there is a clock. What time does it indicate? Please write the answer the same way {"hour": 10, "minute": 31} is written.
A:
{"hour": 8, "minute": 11}
